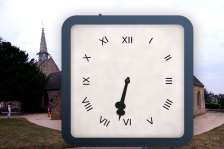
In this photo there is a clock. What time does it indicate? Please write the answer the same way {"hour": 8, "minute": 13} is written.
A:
{"hour": 6, "minute": 32}
